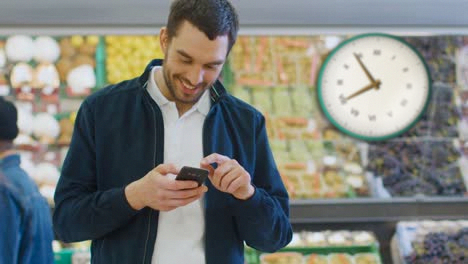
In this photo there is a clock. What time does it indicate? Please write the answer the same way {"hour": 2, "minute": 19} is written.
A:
{"hour": 7, "minute": 54}
